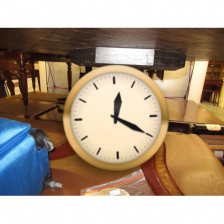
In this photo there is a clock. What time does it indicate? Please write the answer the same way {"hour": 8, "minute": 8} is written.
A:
{"hour": 12, "minute": 20}
